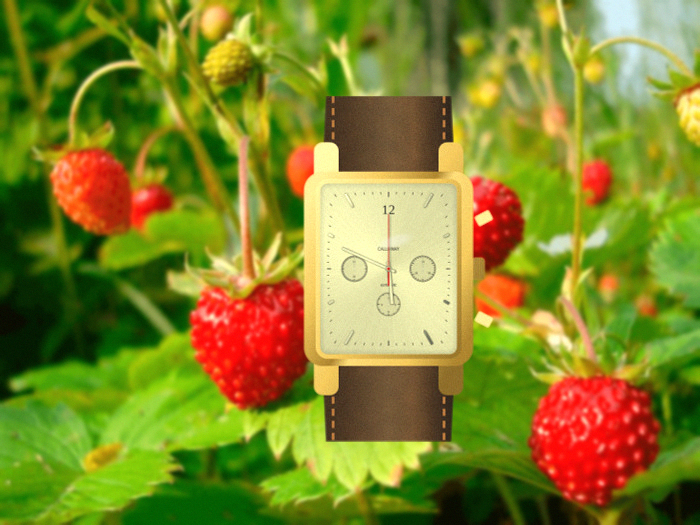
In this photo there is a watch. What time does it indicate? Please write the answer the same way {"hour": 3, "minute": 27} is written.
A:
{"hour": 5, "minute": 49}
